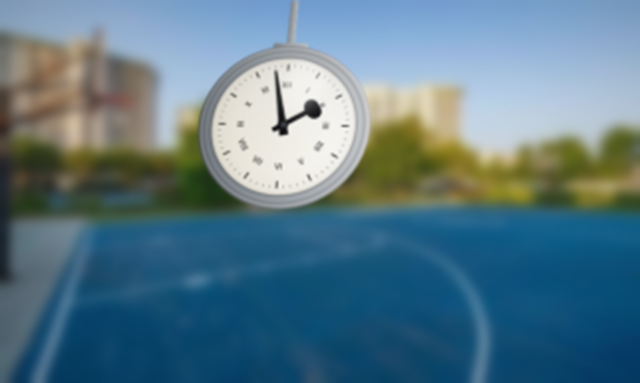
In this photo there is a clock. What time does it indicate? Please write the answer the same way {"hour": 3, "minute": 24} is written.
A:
{"hour": 1, "minute": 58}
